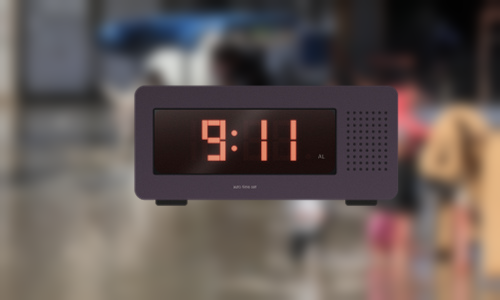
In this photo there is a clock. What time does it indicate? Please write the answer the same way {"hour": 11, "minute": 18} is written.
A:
{"hour": 9, "minute": 11}
